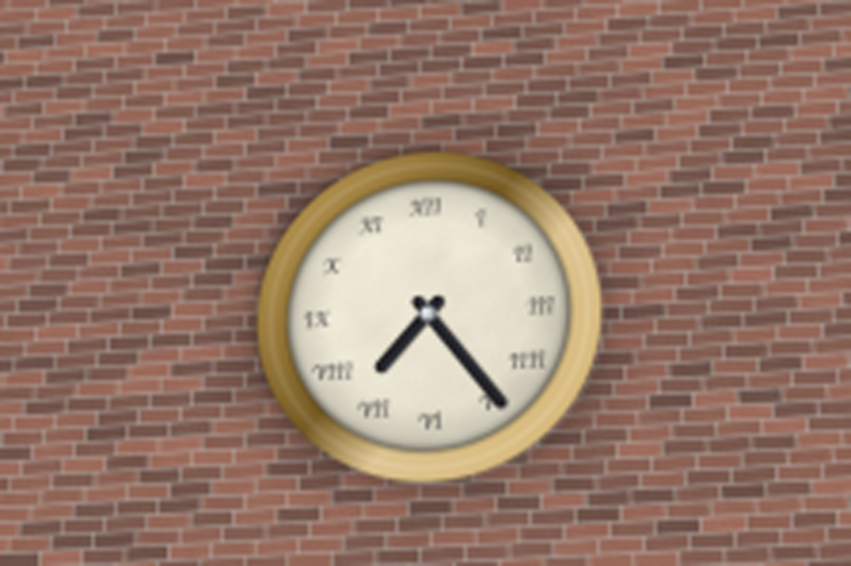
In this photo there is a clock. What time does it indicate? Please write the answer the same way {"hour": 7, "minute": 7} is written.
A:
{"hour": 7, "minute": 24}
